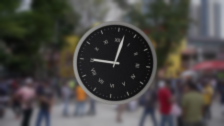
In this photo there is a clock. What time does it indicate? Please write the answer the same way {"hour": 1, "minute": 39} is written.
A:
{"hour": 9, "minute": 2}
